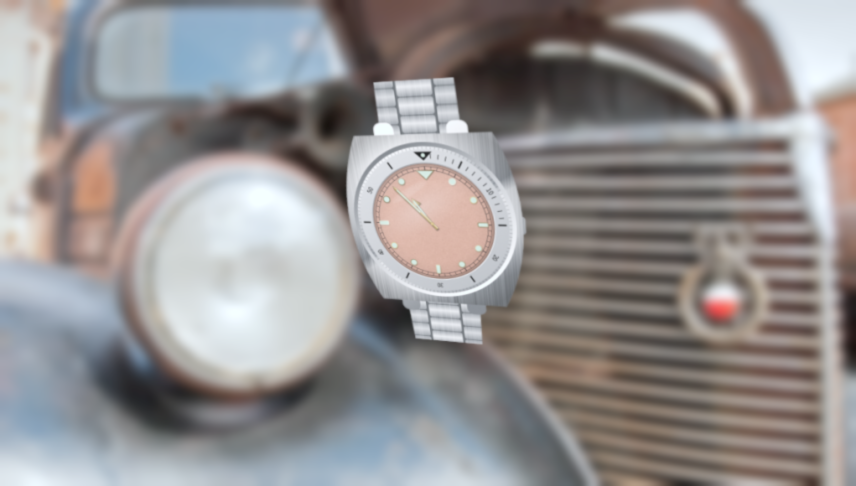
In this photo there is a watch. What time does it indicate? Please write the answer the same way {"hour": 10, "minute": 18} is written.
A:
{"hour": 10, "minute": 53}
